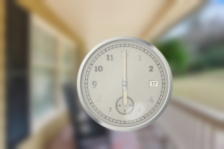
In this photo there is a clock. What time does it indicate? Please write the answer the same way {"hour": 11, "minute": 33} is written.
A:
{"hour": 6, "minute": 0}
